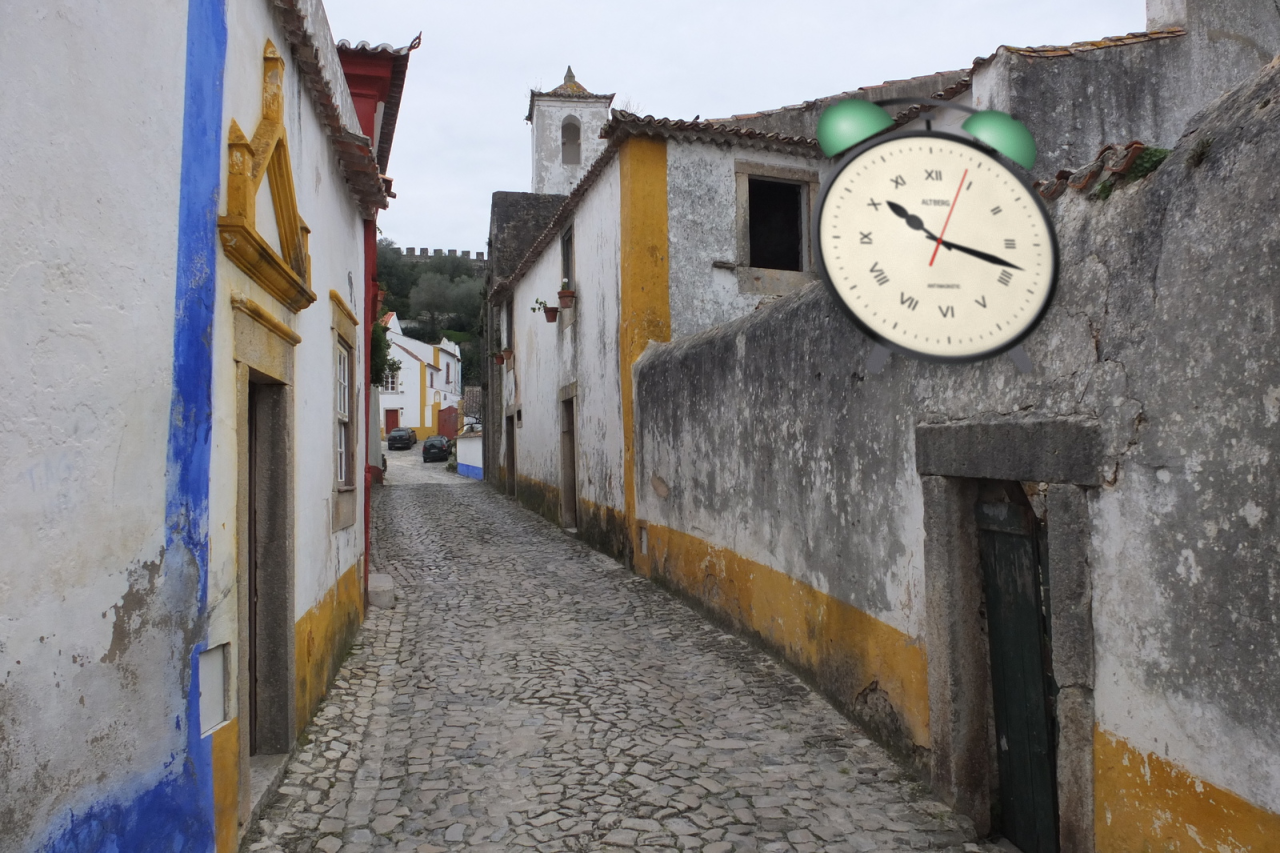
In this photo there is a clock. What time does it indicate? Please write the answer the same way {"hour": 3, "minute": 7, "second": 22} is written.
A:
{"hour": 10, "minute": 18, "second": 4}
